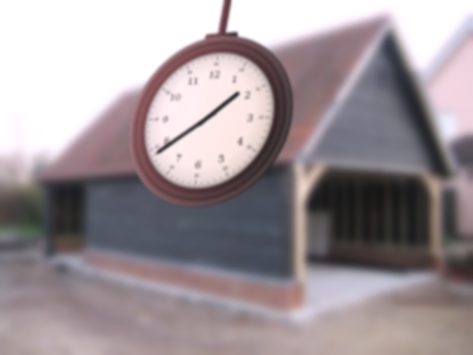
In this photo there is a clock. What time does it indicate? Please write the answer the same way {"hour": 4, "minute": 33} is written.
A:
{"hour": 1, "minute": 39}
